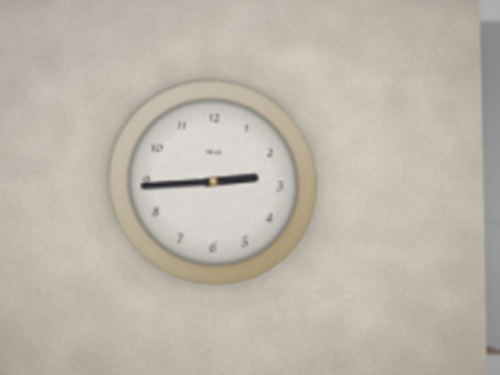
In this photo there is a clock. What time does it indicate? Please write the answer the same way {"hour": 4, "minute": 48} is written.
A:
{"hour": 2, "minute": 44}
